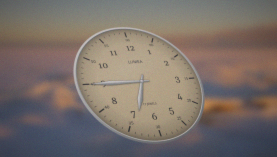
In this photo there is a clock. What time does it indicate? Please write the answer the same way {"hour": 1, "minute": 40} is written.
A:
{"hour": 6, "minute": 45}
